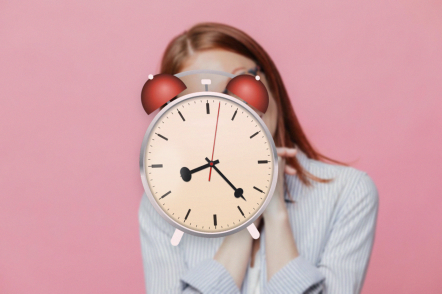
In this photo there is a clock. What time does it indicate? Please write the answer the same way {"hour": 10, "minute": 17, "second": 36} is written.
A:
{"hour": 8, "minute": 23, "second": 2}
